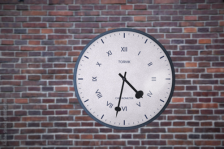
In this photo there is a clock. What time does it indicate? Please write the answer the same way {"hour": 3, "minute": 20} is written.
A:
{"hour": 4, "minute": 32}
